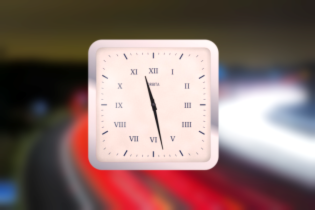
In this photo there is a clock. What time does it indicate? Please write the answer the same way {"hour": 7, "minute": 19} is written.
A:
{"hour": 11, "minute": 28}
